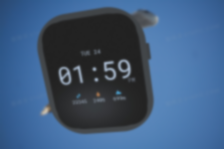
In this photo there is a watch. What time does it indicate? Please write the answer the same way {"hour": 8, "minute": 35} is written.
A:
{"hour": 1, "minute": 59}
